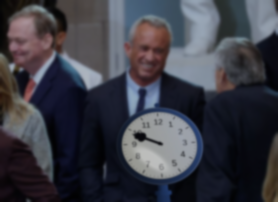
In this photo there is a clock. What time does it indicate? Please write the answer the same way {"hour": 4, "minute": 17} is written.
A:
{"hour": 9, "minute": 49}
